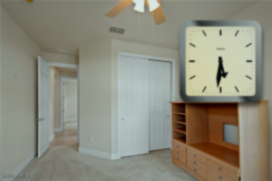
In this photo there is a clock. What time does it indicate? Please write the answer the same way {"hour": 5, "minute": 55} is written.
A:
{"hour": 5, "minute": 31}
